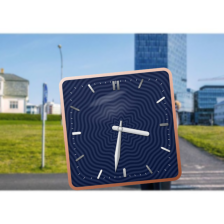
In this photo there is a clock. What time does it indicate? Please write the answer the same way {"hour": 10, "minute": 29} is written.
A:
{"hour": 3, "minute": 32}
